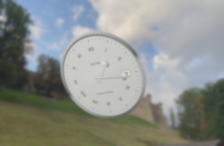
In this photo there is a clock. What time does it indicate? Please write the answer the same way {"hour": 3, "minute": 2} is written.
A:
{"hour": 1, "minute": 16}
